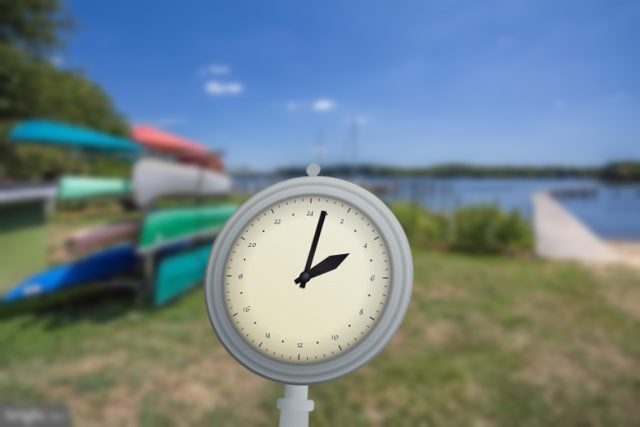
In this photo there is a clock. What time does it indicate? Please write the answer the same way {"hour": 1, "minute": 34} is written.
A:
{"hour": 4, "minute": 2}
